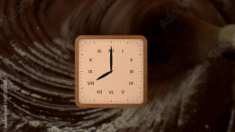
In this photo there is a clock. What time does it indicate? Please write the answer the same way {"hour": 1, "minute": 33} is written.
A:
{"hour": 8, "minute": 0}
